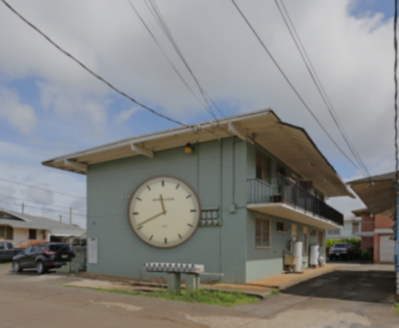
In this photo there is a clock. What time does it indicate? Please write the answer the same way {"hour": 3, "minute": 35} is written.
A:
{"hour": 11, "minute": 41}
